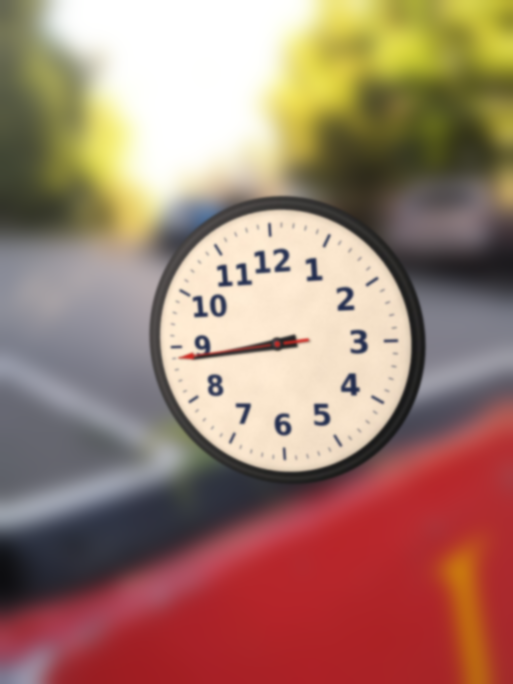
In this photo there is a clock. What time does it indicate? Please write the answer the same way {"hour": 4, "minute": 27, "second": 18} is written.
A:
{"hour": 8, "minute": 43, "second": 44}
